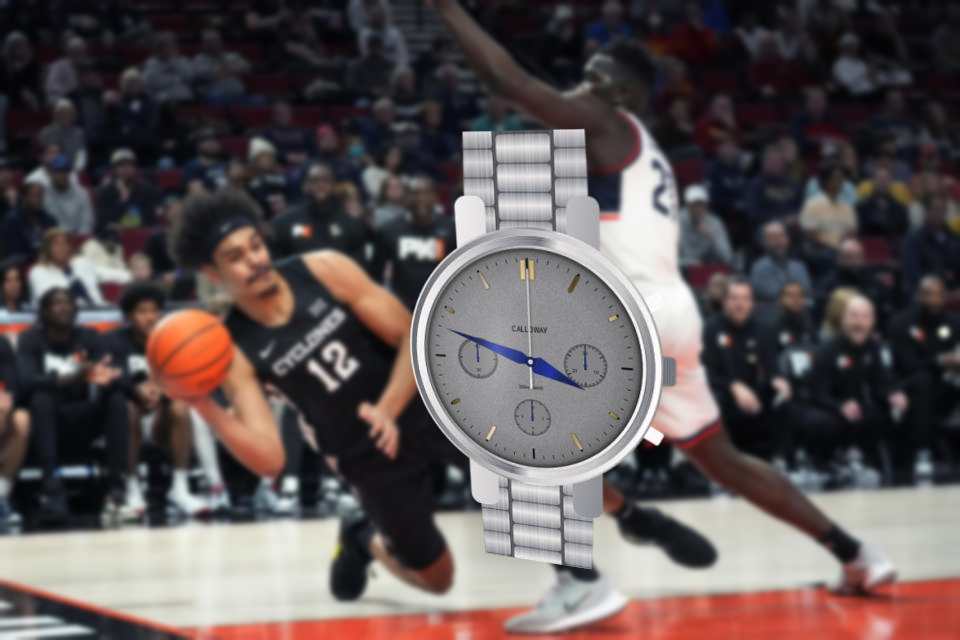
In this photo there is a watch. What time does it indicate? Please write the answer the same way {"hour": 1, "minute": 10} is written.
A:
{"hour": 3, "minute": 48}
